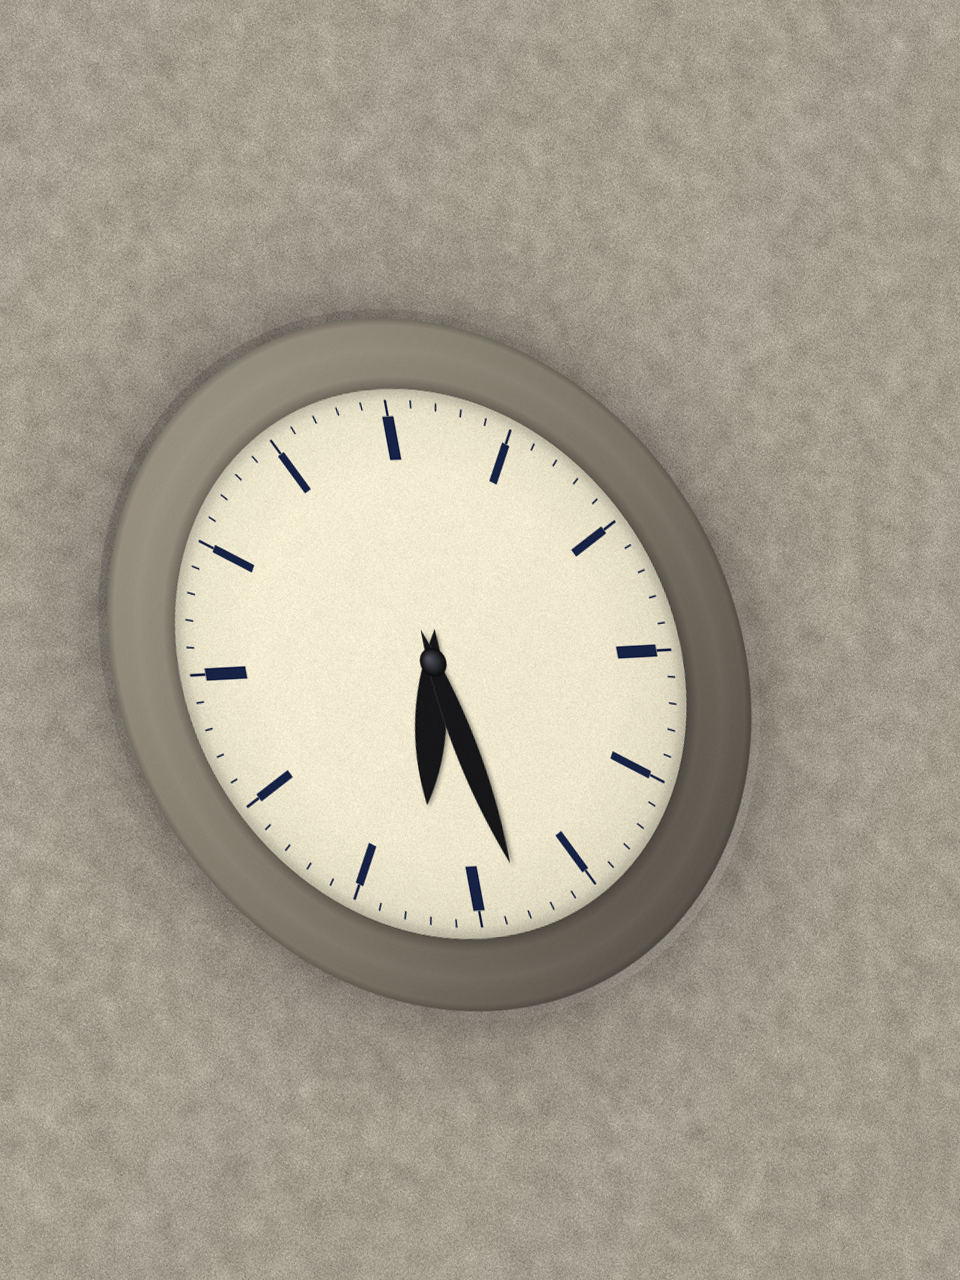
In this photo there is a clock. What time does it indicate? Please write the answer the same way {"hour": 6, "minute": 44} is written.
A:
{"hour": 6, "minute": 28}
